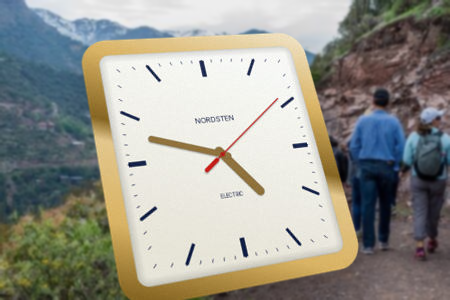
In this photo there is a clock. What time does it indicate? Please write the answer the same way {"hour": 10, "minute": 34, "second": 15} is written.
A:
{"hour": 4, "minute": 48, "second": 9}
